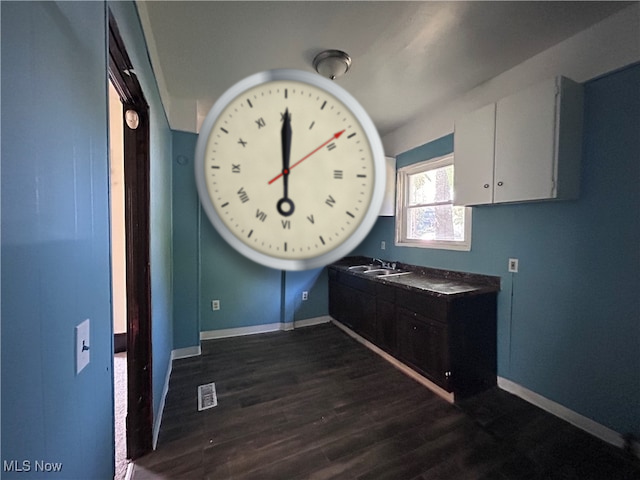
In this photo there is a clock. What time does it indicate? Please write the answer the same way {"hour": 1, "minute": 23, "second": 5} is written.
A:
{"hour": 6, "minute": 0, "second": 9}
